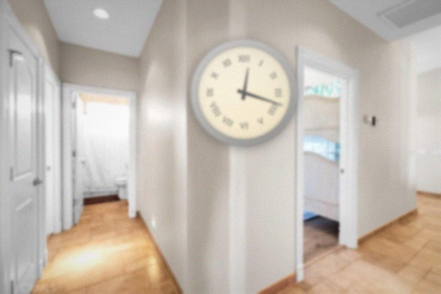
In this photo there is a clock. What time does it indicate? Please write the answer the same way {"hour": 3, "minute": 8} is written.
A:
{"hour": 12, "minute": 18}
